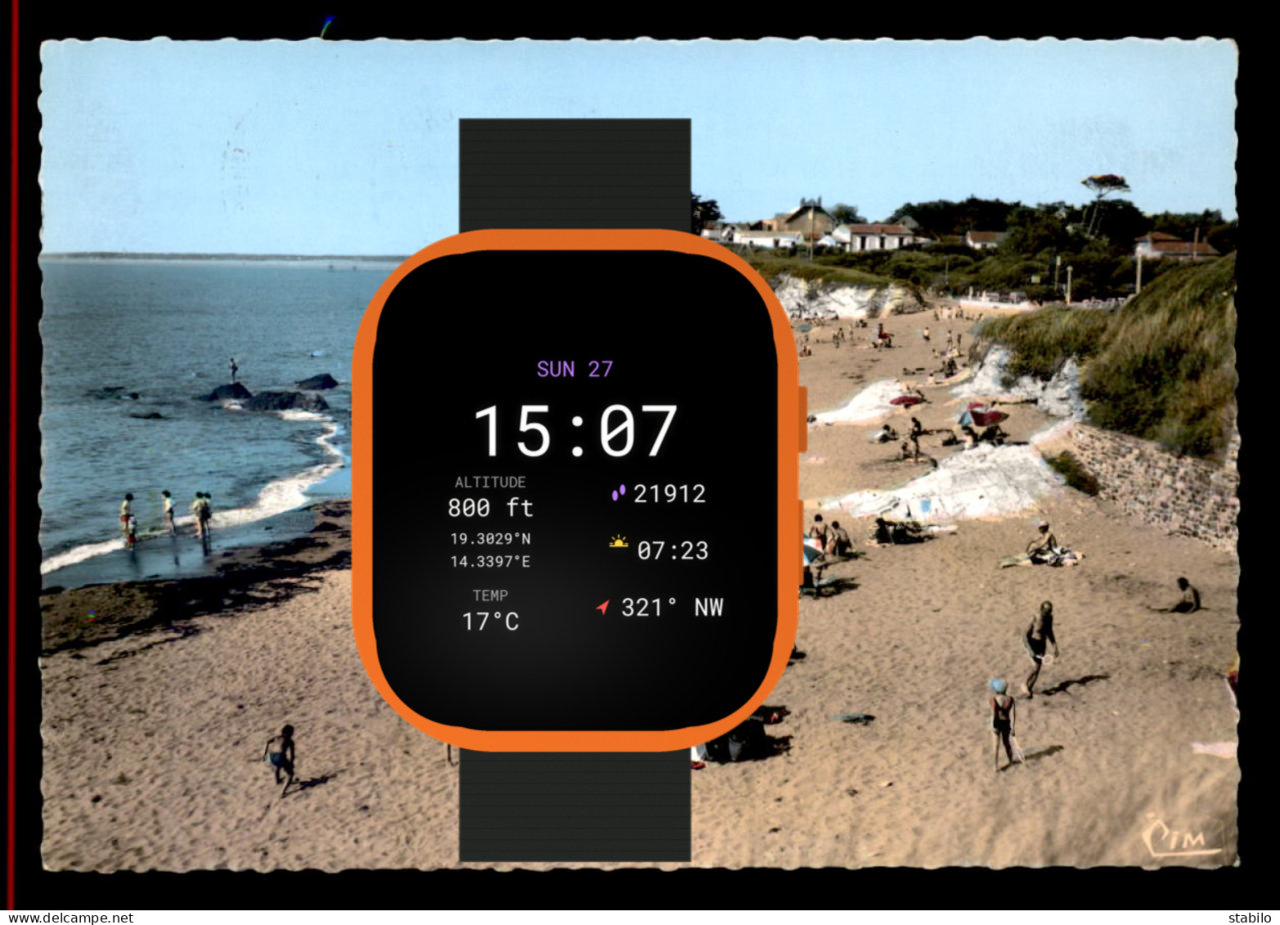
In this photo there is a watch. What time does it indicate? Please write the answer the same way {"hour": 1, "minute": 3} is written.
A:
{"hour": 15, "minute": 7}
